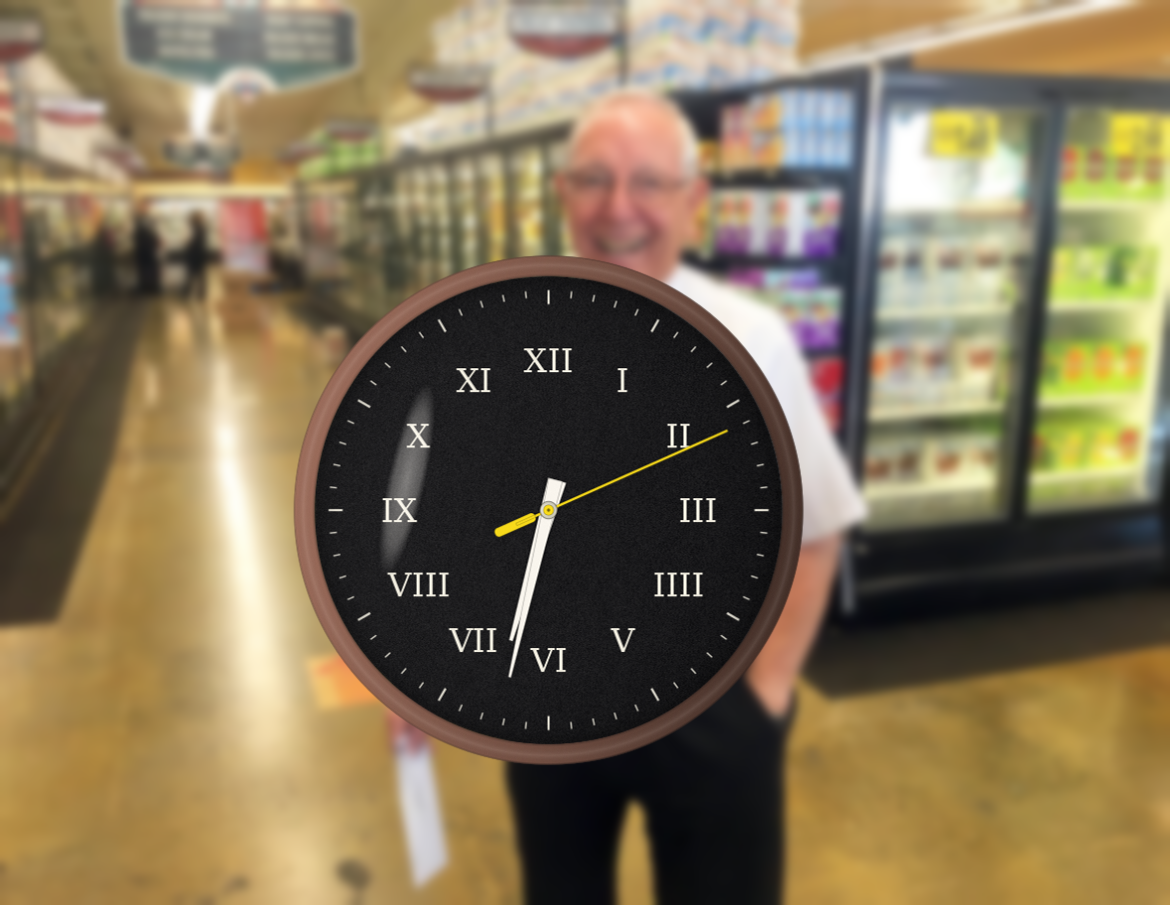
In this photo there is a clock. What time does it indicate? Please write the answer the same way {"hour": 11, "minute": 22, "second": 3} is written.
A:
{"hour": 6, "minute": 32, "second": 11}
